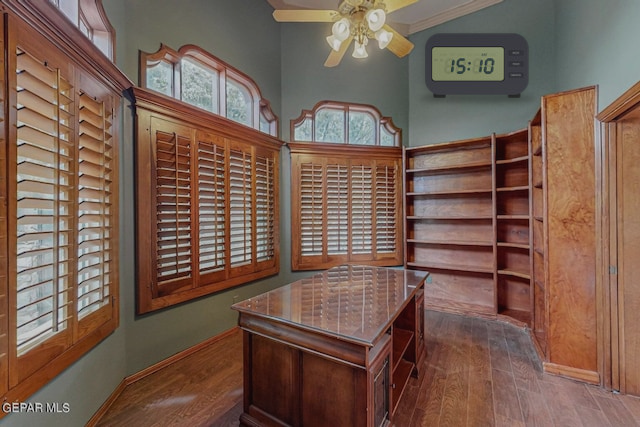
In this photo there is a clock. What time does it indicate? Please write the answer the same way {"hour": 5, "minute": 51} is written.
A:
{"hour": 15, "minute": 10}
